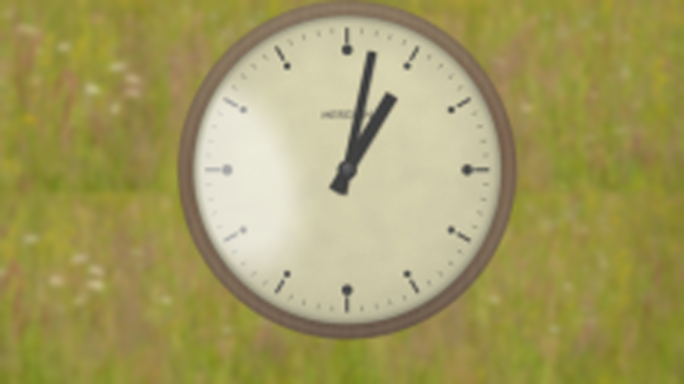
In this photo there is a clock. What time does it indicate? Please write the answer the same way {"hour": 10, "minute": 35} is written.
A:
{"hour": 1, "minute": 2}
